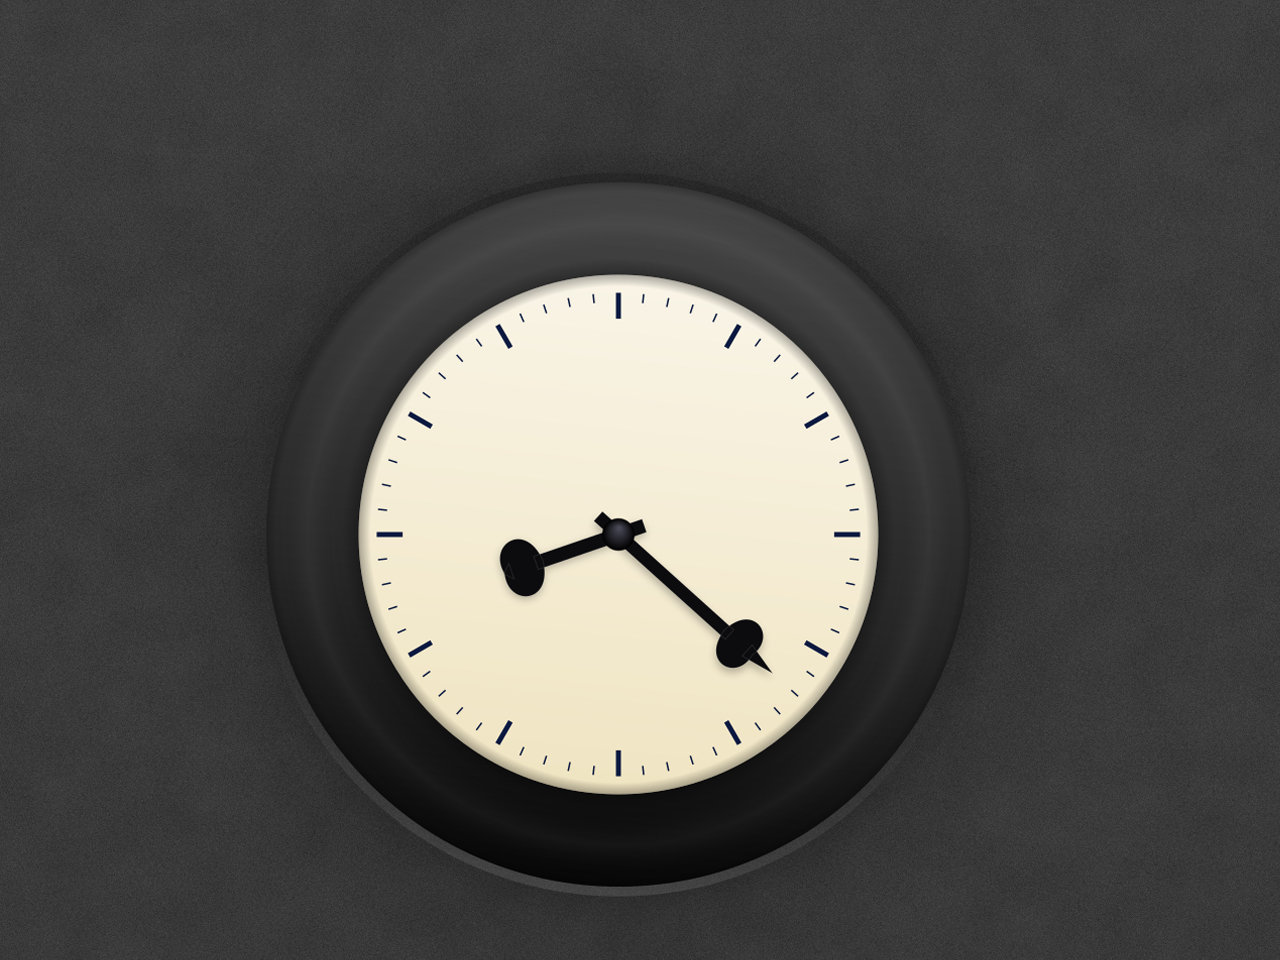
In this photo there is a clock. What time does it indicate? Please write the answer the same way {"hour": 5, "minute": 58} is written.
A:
{"hour": 8, "minute": 22}
